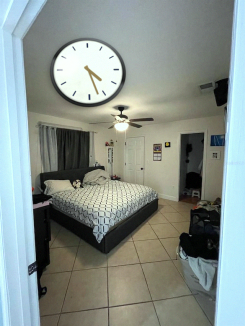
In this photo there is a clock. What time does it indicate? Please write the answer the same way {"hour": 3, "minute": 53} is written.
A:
{"hour": 4, "minute": 27}
